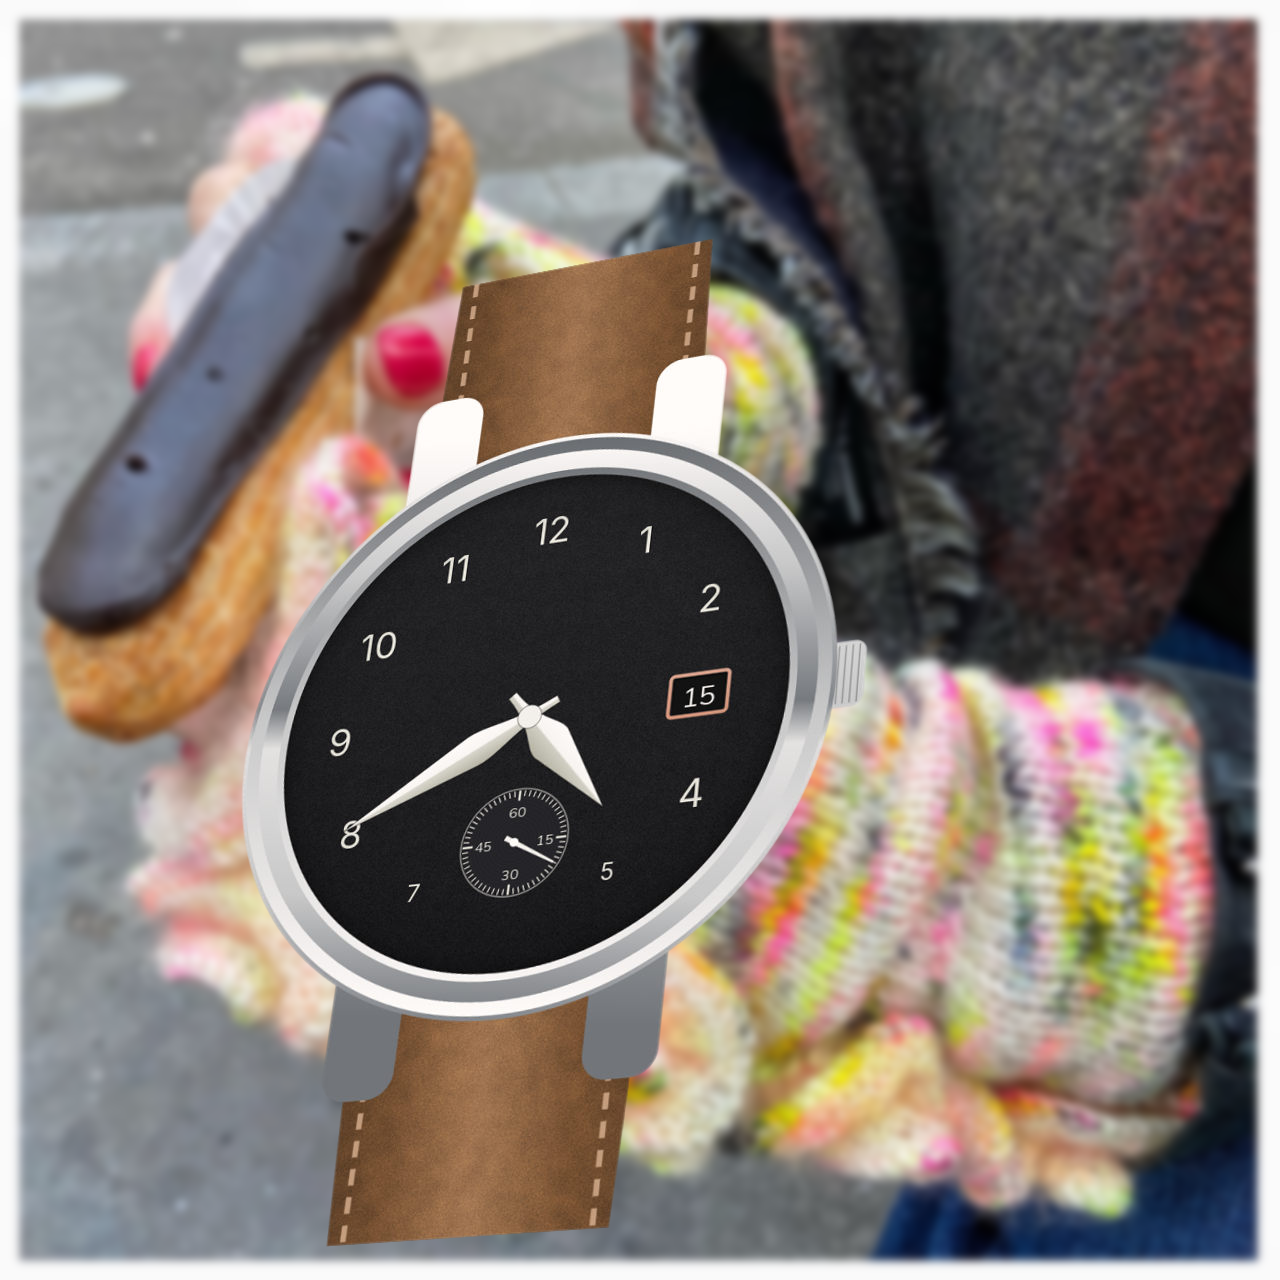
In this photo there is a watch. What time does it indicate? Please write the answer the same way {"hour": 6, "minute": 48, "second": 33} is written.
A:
{"hour": 4, "minute": 40, "second": 20}
